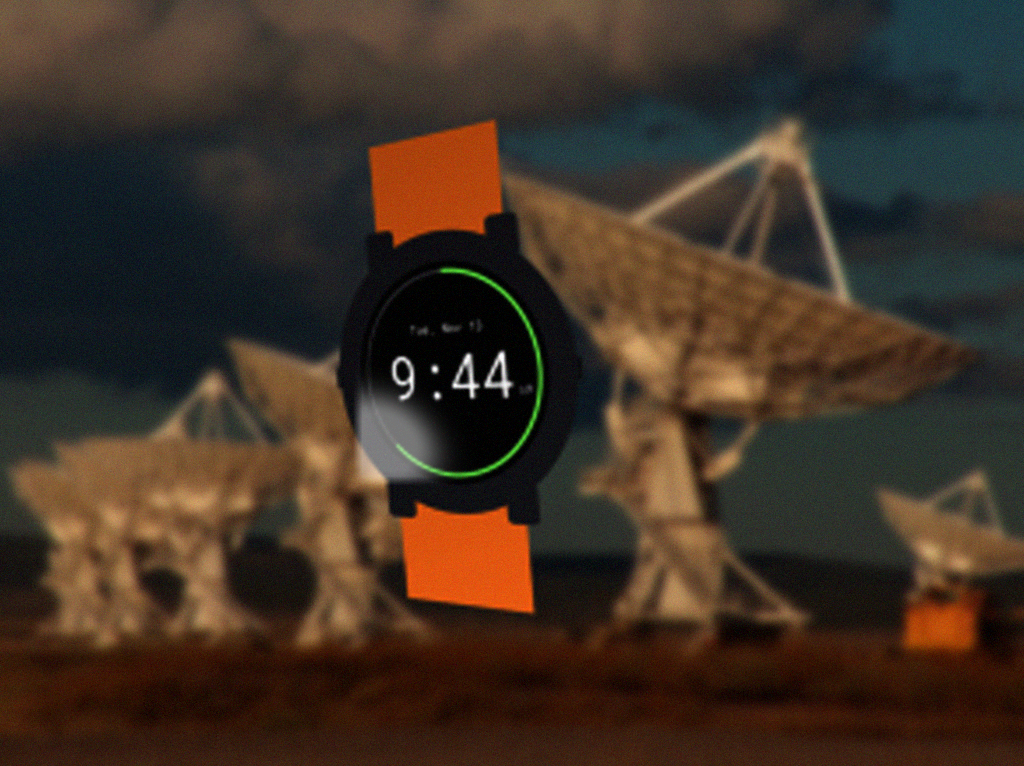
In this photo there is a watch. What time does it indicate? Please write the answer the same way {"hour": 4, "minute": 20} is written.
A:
{"hour": 9, "minute": 44}
